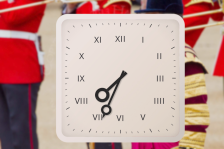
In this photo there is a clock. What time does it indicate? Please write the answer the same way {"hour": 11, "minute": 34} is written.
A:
{"hour": 7, "minute": 34}
